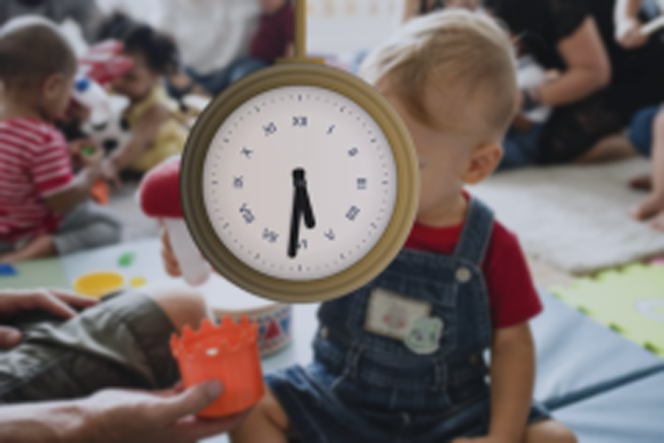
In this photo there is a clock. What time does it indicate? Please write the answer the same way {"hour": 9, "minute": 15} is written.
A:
{"hour": 5, "minute": 31}
